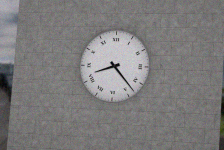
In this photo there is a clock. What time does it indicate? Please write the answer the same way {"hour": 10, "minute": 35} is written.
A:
{"hour": 8, "minute": 23}
